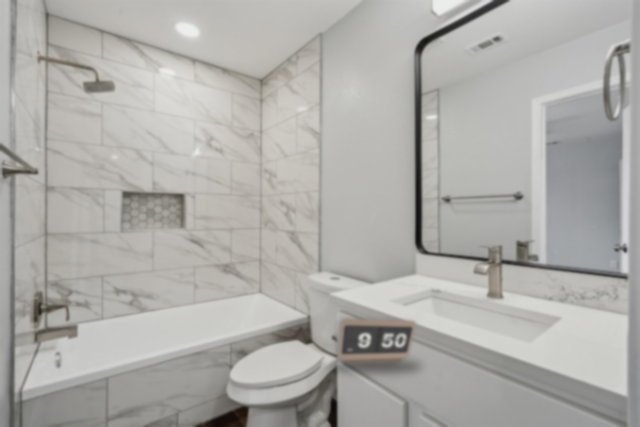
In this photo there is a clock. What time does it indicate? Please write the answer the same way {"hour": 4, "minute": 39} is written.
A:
{"hour": 9, "minute": 50}
